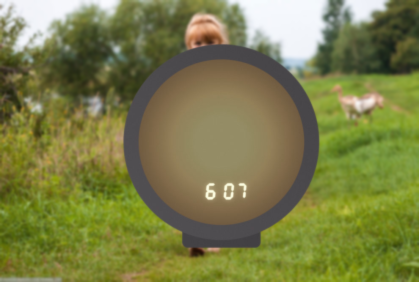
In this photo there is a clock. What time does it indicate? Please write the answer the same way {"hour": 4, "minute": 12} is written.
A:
{"hour": 6, "minute": 7}
